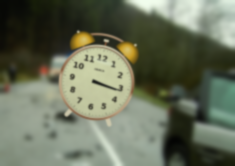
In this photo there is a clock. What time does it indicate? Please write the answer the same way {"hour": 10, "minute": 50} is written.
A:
{"hour": 3, "minute": 16}
